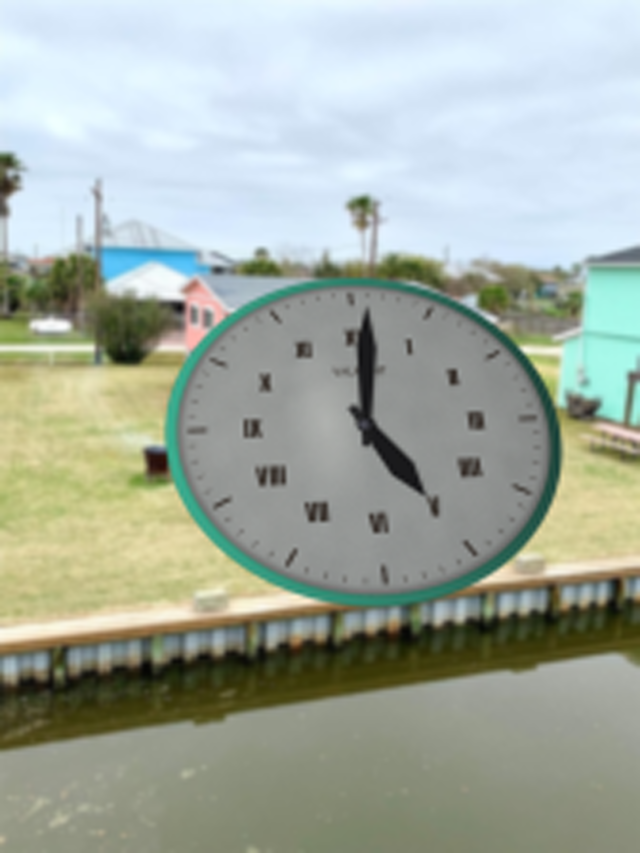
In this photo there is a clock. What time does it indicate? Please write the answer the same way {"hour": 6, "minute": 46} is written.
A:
{"hour": 5, "minute": 1}
